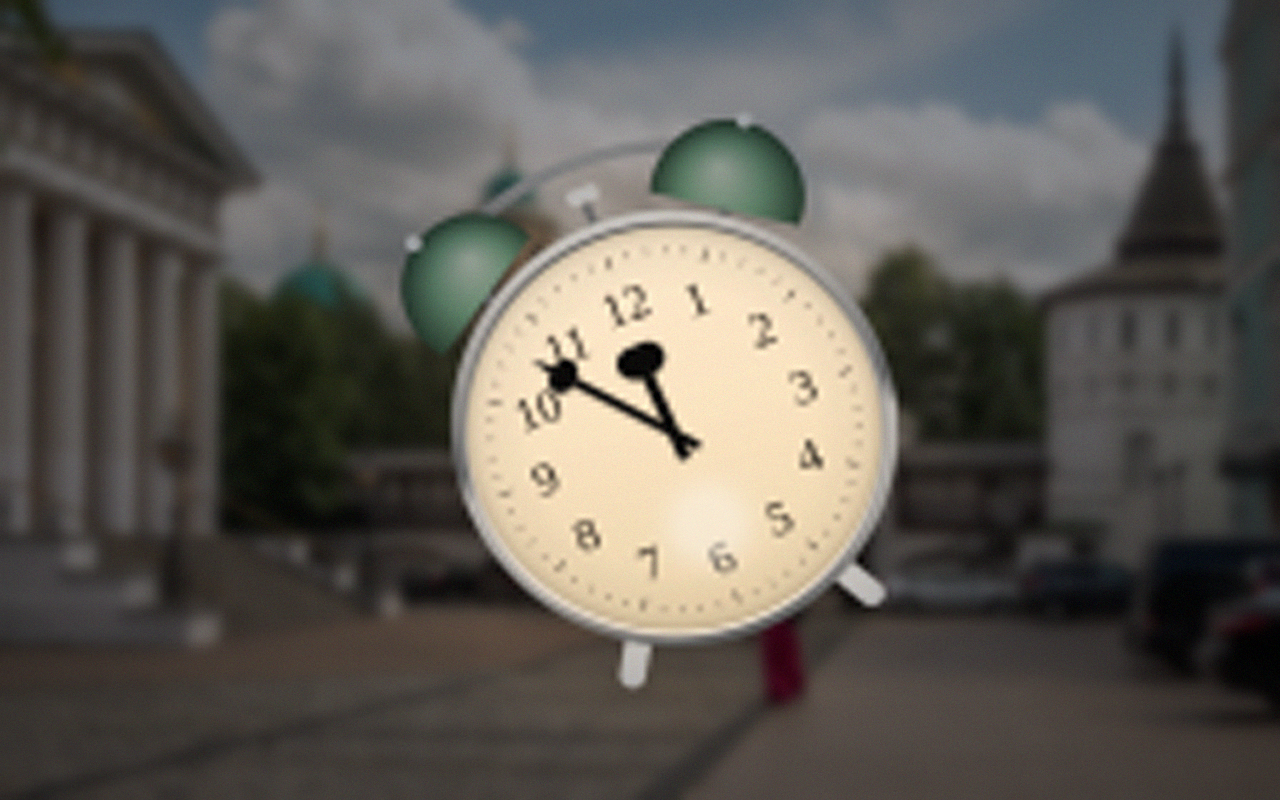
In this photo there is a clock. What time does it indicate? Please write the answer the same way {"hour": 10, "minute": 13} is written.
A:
{"hour": 11, "minute": 53}
